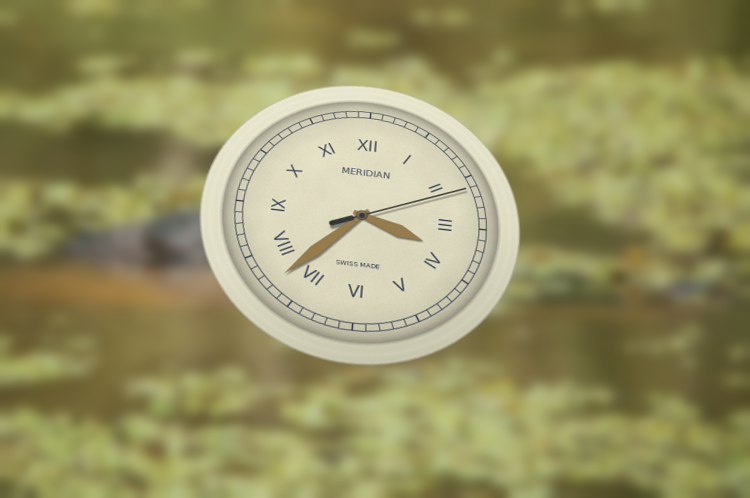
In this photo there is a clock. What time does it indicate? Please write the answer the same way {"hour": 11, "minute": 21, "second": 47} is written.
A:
{"hour": 3, "minute": 37, "second": 11}
